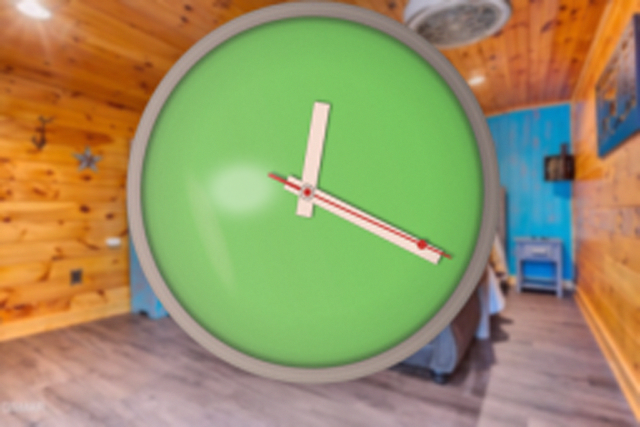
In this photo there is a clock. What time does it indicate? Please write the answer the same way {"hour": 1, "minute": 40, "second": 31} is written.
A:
{"hour": 12, "minute": 19, "second": 19}
